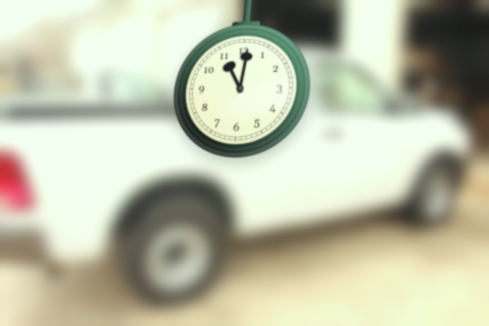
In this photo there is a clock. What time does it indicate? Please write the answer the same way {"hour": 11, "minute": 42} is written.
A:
{"hour": 11, "minute": 1}
